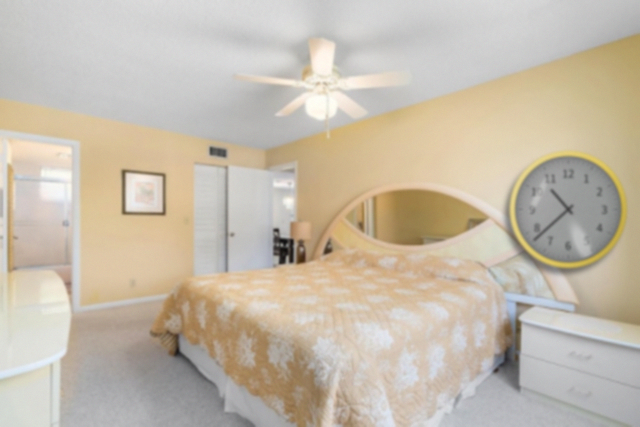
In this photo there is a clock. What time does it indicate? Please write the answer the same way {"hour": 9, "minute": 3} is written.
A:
{"hour": 10, "minute": 38}
